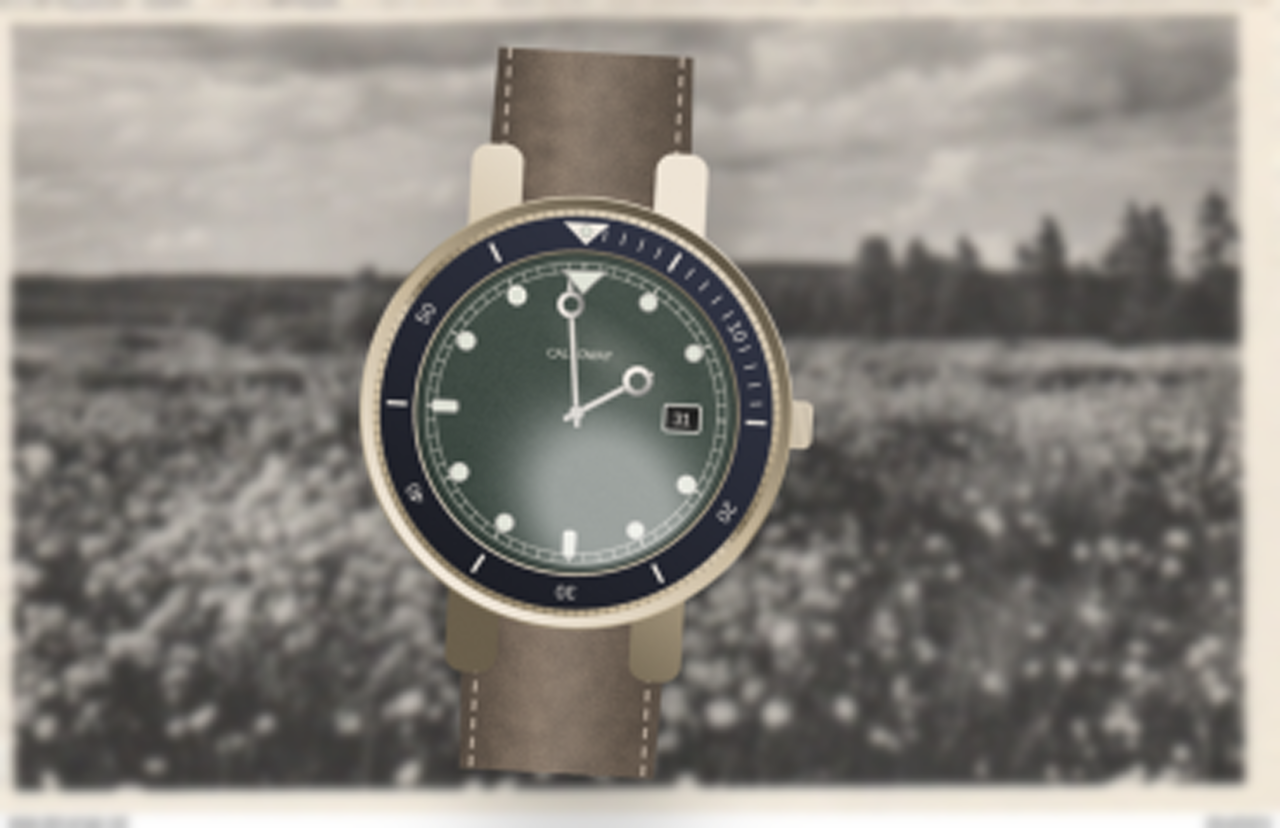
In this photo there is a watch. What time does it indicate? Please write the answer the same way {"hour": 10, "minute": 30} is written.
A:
{"hour": 1, "minute": 59}
